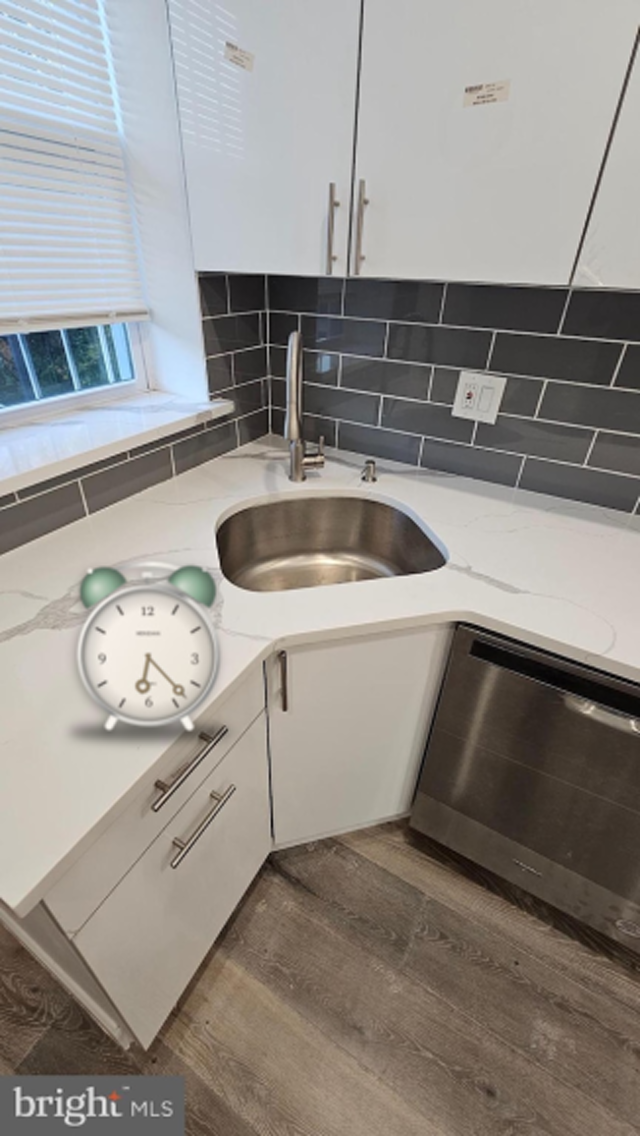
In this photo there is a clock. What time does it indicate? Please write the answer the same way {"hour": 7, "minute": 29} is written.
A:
{"hour": 6, "minute": 23}
